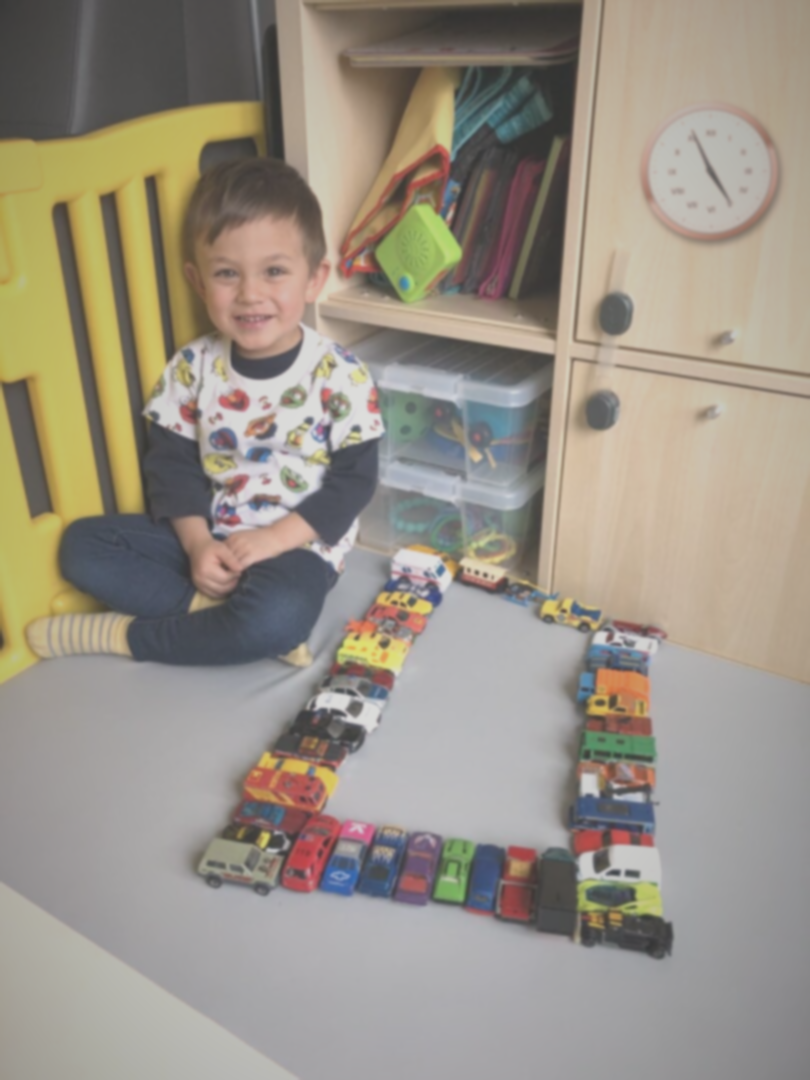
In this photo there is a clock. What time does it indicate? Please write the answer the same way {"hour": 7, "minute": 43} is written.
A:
{"hour": 4, "minute": 56}
